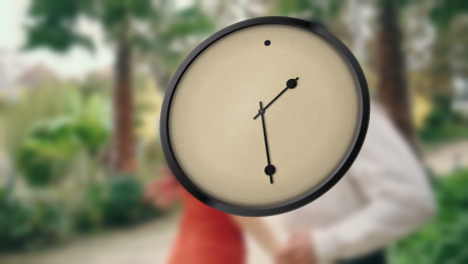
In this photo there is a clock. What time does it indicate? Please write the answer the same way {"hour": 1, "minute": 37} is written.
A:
{"hour": 1, "minute": 28}
